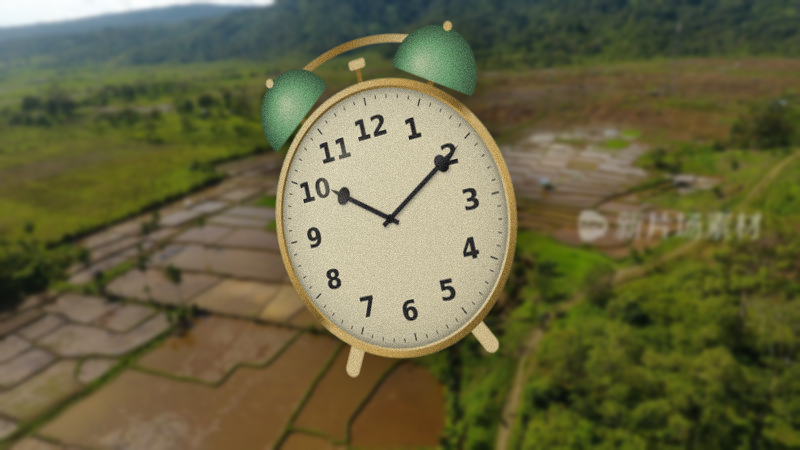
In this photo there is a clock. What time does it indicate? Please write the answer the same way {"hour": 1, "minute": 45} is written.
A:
{"hour": 10, "minute": 10}
